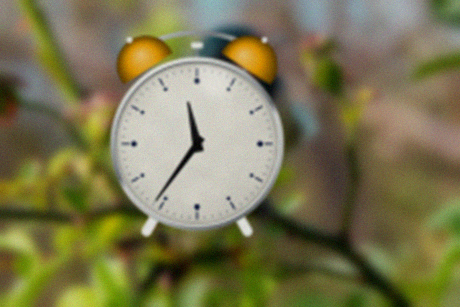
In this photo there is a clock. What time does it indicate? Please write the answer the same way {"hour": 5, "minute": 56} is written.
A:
{"hour": 11, "minute": 36}
